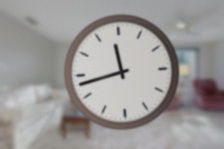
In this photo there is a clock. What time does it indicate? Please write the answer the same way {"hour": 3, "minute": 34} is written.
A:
{"hour": 11, "minute": 43}
